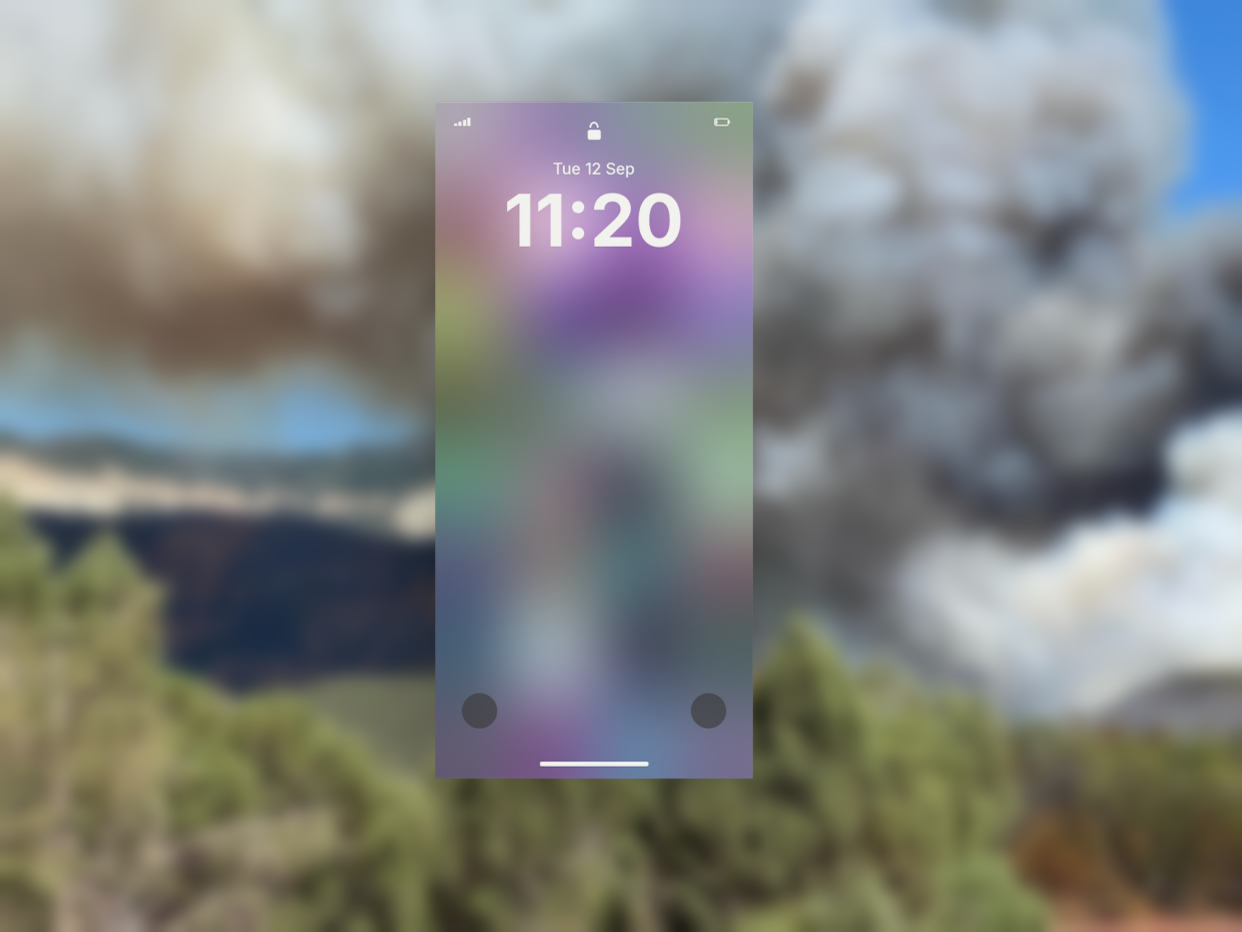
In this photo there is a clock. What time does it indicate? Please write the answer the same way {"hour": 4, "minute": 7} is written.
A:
{"hour": 11, "minute": 20}
